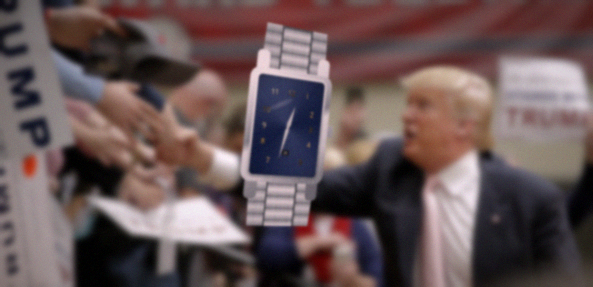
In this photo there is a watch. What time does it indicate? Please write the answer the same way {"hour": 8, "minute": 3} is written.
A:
{"hour": 12, "minute": 32}
